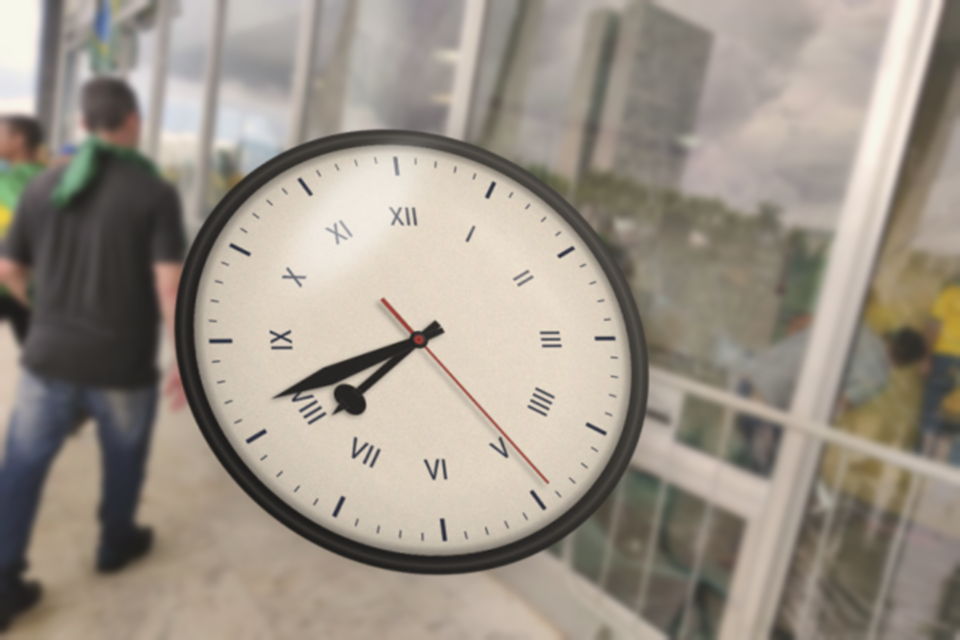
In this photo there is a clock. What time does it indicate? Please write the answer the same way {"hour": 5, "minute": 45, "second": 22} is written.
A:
{"hour": 7, "minute": 41, "second": 24}
